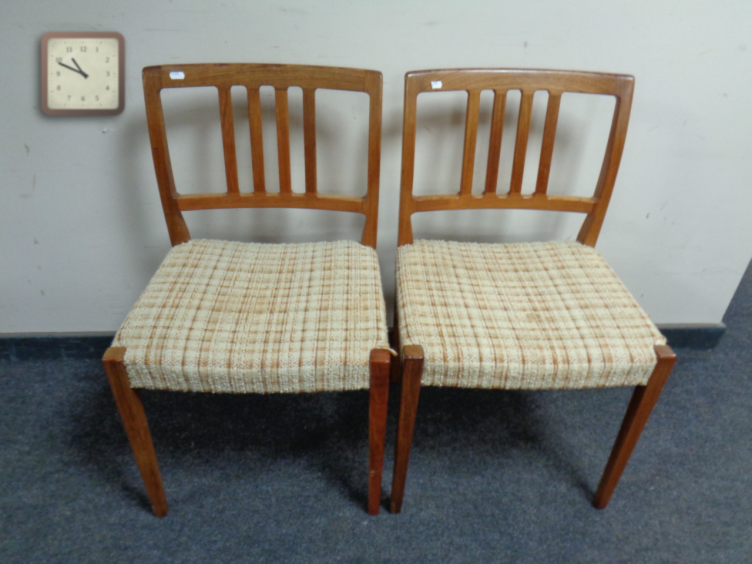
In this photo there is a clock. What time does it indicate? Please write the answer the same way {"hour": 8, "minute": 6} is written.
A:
{"hour": 10, "minute": 49}
